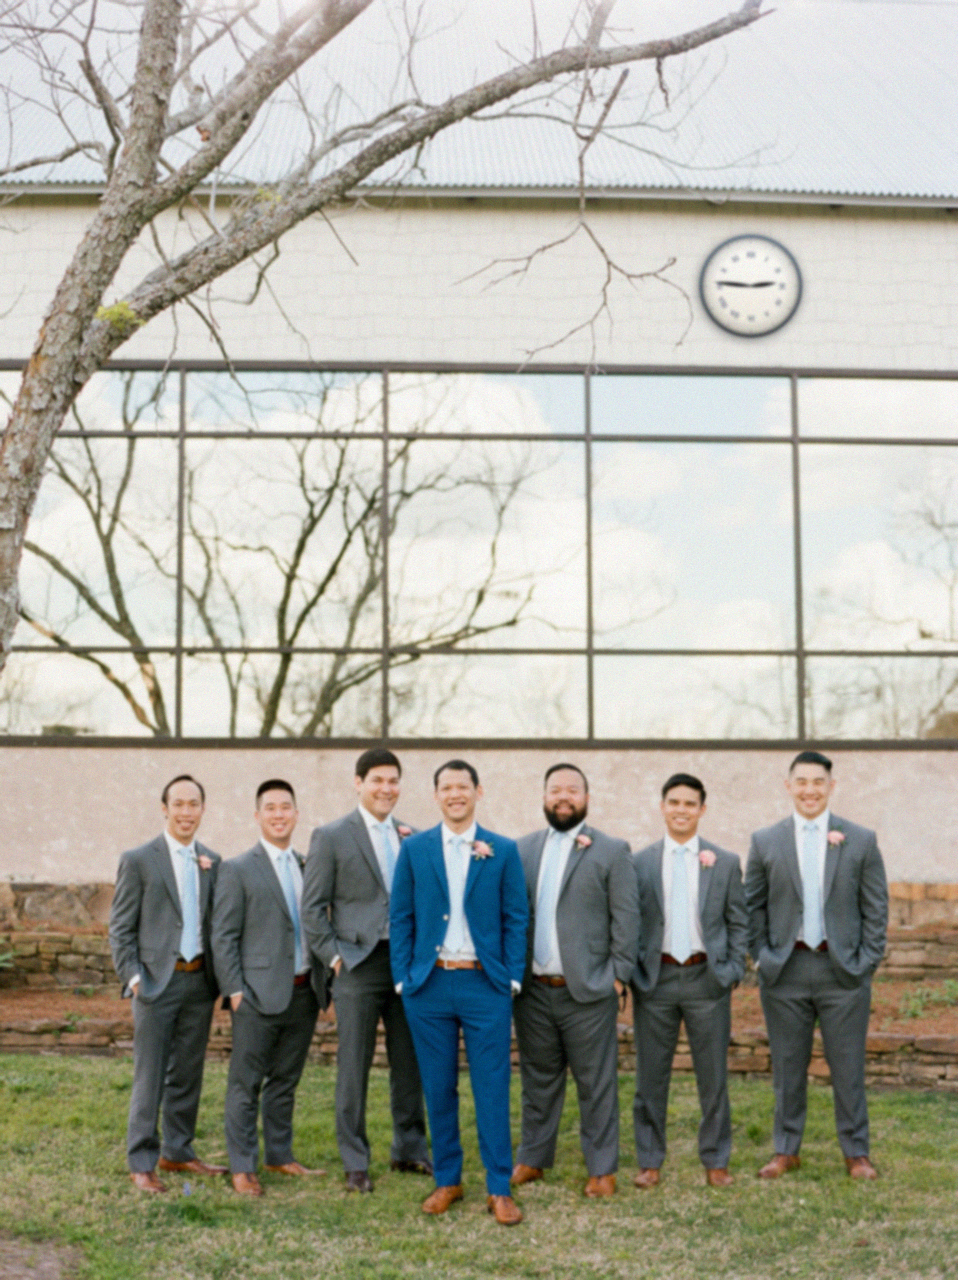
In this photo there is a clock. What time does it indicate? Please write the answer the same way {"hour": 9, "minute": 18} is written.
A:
{"hour": 2, "minute": 46}
